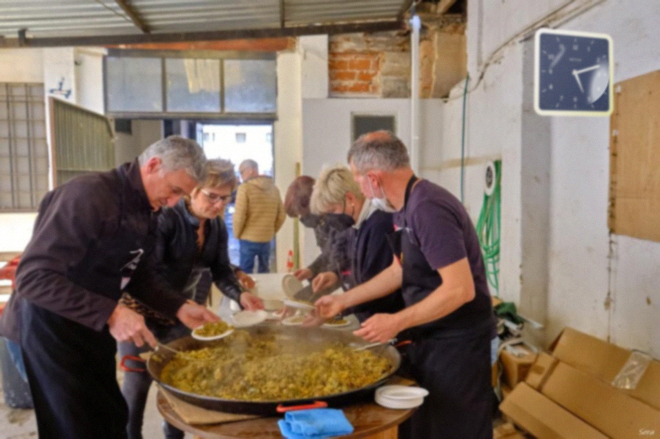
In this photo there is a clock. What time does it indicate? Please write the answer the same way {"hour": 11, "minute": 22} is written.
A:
{"hour": 5, "minute": 12}
